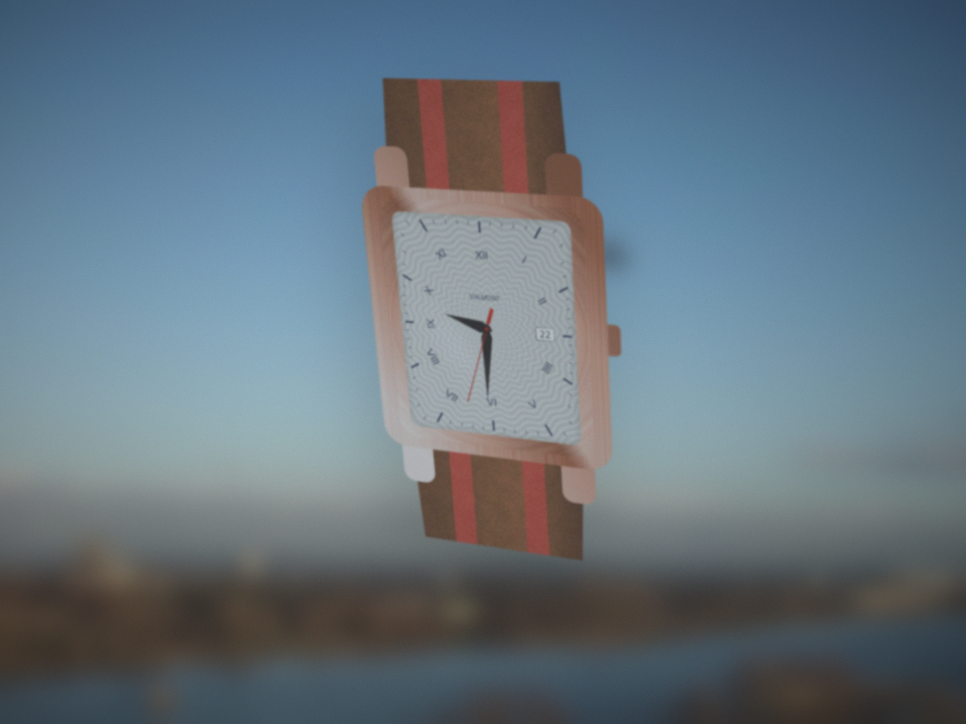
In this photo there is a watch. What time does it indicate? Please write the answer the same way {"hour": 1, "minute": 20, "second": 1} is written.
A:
{"hour": 9, "minute": 30, "second": 33}
